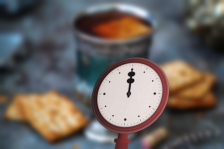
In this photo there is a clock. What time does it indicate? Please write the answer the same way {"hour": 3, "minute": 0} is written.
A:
{"hour": 12, "minute": 0}
